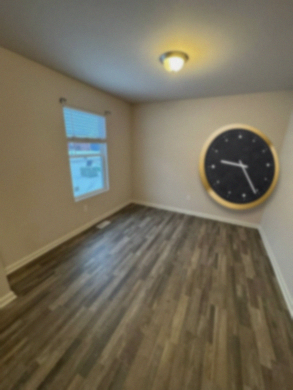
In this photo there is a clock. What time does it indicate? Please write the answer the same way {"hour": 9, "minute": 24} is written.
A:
{"hour": 9, "minute": 26}
